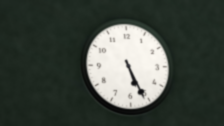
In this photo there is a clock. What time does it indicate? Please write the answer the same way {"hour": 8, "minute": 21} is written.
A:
{"hour": 5, "minute": 26}
